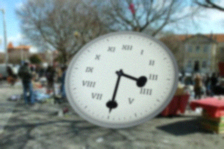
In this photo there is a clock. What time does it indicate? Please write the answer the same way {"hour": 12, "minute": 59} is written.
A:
{"hour": 3, "minute": 30}
